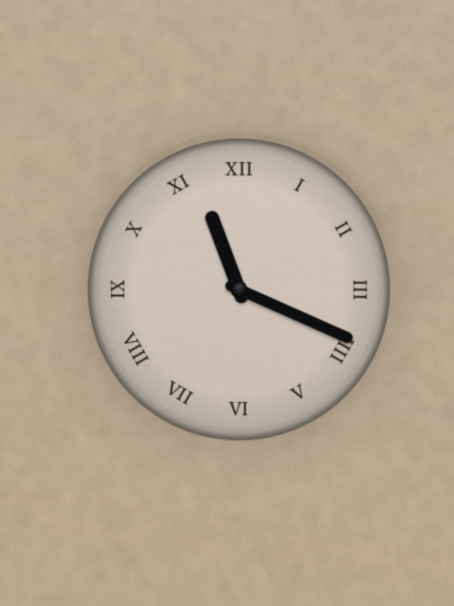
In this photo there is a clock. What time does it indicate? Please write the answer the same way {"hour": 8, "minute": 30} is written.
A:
{"hour": 11, "minute": 19}
